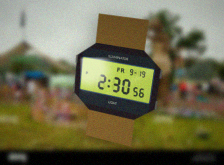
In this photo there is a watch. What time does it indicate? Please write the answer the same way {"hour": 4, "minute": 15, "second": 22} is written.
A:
{"hour": 2, "minute": 30, "second": 56}
